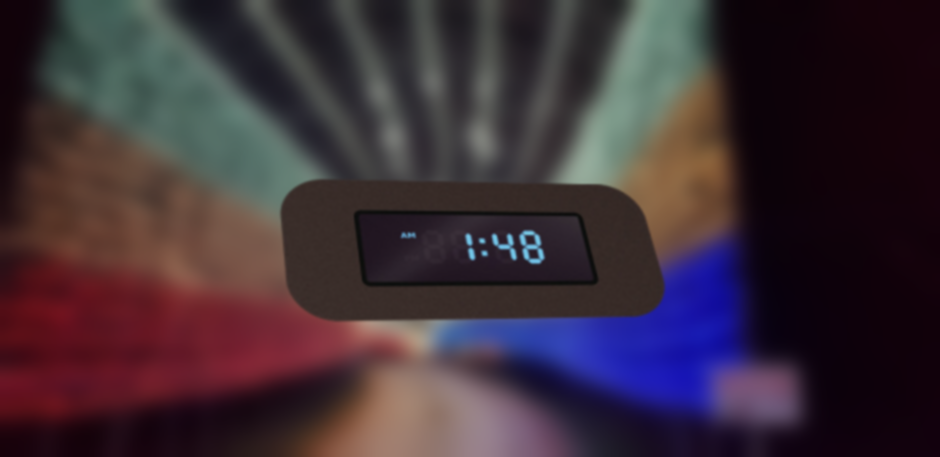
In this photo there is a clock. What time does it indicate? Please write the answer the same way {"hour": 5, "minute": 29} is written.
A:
{"hour": 1, "minute": 48}
